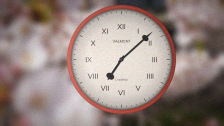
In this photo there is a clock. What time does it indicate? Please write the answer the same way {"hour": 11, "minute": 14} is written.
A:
{"hour": 7, "minute": 8}
